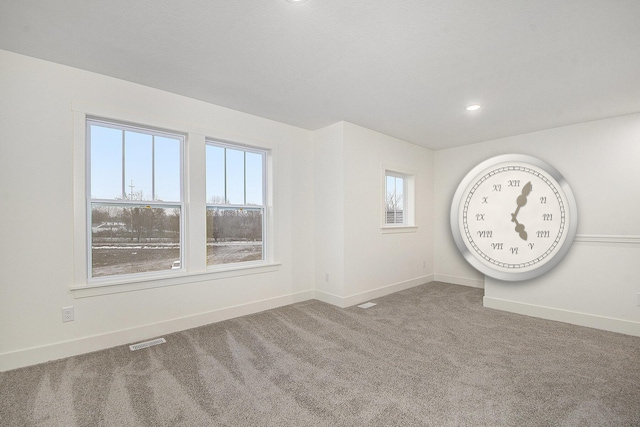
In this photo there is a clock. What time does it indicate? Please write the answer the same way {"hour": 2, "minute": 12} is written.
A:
{"hour": 5, "minute": 4}
